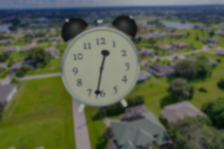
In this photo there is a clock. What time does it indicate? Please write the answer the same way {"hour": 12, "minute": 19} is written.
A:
{"hour": 12, "minute": 32}
